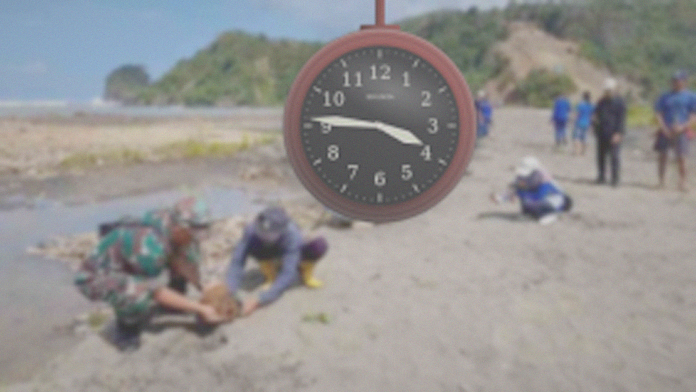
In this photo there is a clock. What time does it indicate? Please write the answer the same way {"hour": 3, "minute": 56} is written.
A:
{"hour": 3, "minute": 46}
